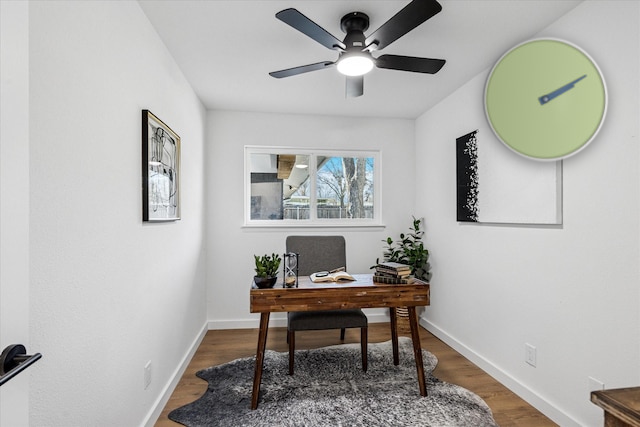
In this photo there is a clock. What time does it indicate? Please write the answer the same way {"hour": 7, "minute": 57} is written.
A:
{"hour": 2, "minute": 10}
